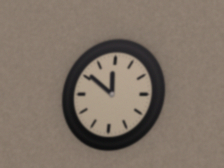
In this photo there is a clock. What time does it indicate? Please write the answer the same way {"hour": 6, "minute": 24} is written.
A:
{"hour": 11, "minute": 51}
